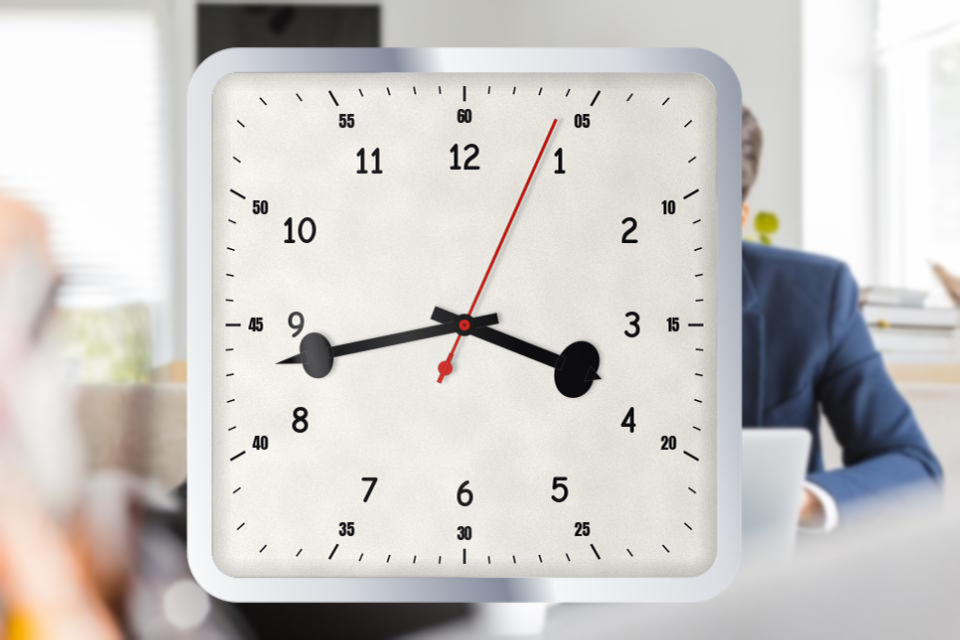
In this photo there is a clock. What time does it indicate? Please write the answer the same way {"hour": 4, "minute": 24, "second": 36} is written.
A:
{"hour": 3, "minute": 43, "second": 4}
